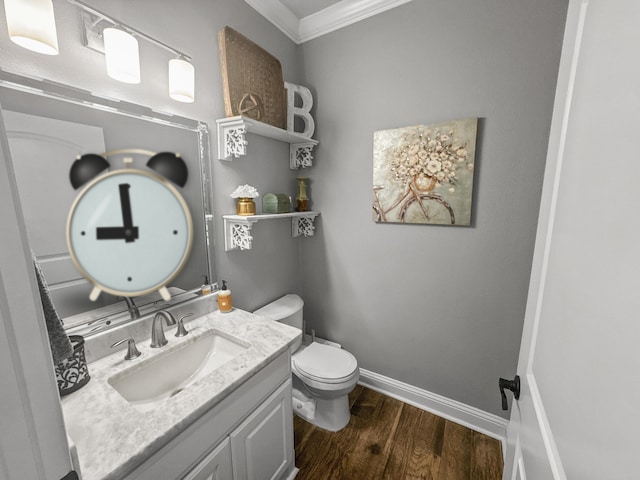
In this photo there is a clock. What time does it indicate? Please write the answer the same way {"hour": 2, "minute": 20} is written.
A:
{"hour": 8, "minute": 59}
